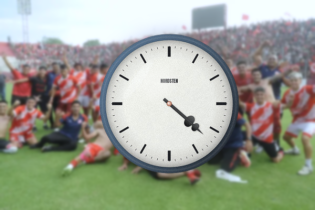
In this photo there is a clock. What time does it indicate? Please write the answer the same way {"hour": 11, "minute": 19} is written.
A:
{"hour": 4, "minute": 22}
